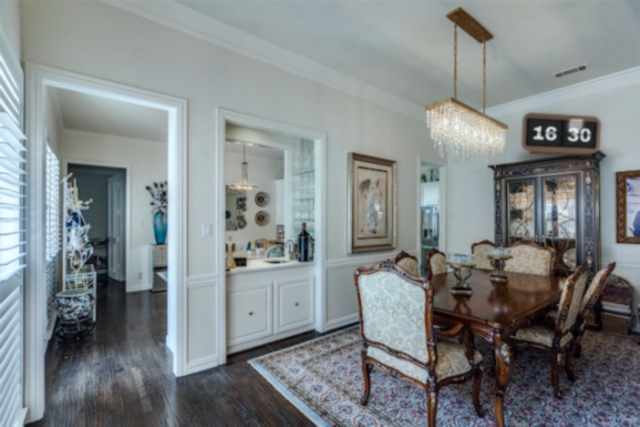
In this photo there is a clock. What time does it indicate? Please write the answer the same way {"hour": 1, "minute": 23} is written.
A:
{"hour": 16, "minute": 30}
